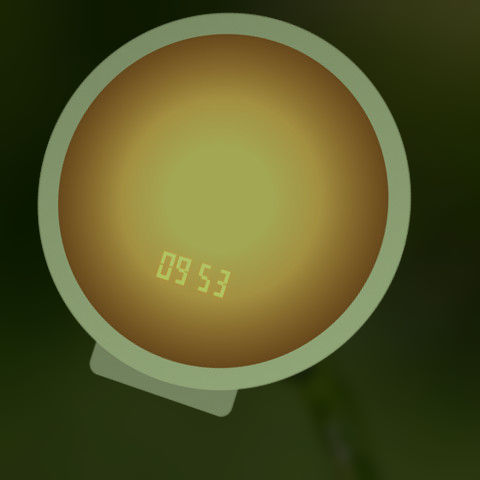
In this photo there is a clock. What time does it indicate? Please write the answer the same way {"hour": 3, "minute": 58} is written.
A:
{"hour": 9, "minute": 53}
